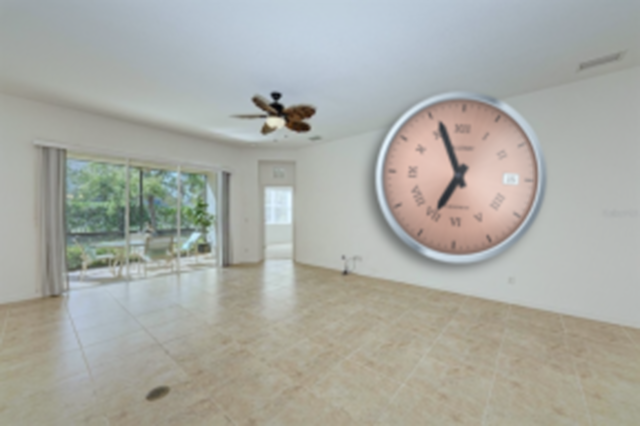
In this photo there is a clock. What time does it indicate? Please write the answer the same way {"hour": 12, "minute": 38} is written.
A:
{"hour": 6, "minute": 56}
